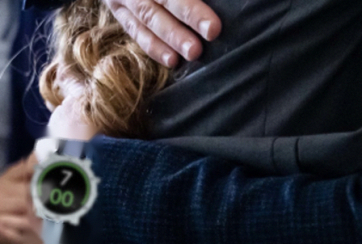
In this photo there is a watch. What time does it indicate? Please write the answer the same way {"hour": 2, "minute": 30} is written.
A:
{"hour": 7, "minute": 0}
